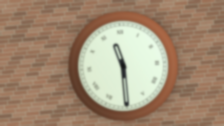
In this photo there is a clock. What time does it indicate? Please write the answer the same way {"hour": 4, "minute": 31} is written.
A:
{"hour": 11, "minute": 30}
